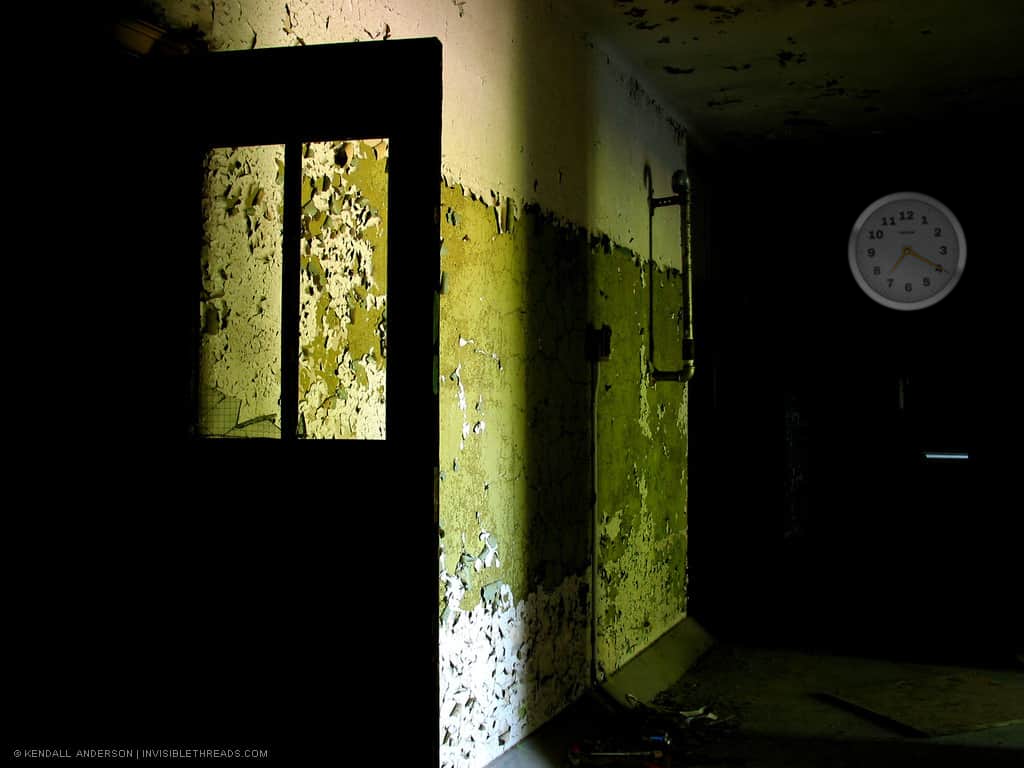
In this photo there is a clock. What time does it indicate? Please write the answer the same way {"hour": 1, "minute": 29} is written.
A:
{"hour": 7, "minute": 20}
